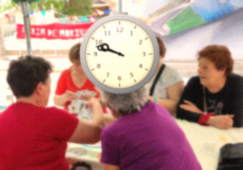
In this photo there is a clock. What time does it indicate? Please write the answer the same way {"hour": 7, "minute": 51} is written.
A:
{"hour": 9, "minute": 48}
